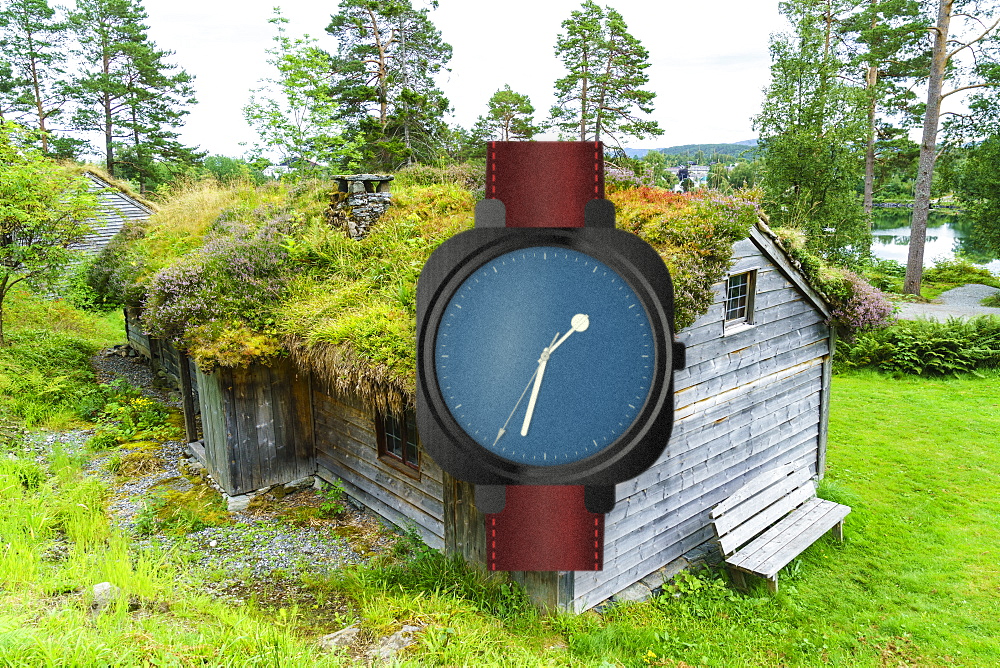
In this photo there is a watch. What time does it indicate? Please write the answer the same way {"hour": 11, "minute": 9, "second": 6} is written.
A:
{"hour": 1, "minute": 32, "second": 35}
